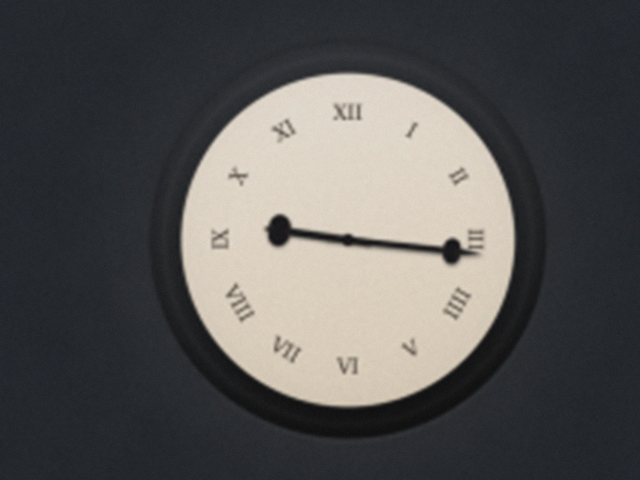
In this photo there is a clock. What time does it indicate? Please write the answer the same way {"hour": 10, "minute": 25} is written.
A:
{"hour": 9, "minute": 16}
